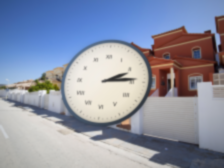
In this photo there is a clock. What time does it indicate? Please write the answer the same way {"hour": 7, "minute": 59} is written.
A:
{"hour": 2, "minute": 14}
